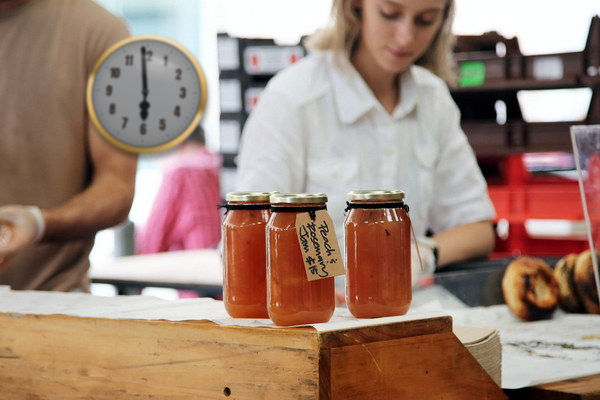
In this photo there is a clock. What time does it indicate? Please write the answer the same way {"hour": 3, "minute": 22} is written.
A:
{"hour": 5, "minute": 59}
